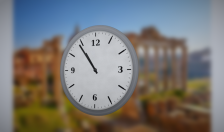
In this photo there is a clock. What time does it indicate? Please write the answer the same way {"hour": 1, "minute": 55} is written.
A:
{"hour": 10, "minute": 54}
